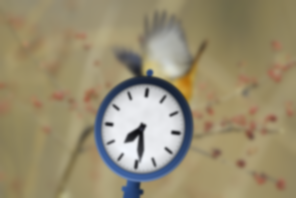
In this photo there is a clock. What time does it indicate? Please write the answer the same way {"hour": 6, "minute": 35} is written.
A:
{"hour": 7, "minute": 29}
